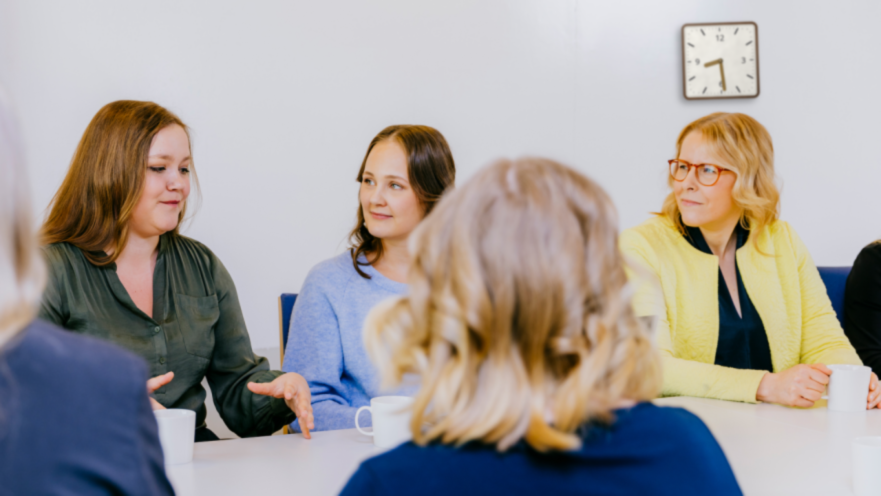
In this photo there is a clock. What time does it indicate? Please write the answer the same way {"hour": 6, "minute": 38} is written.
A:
{"hour": 8, "minute": 29}
